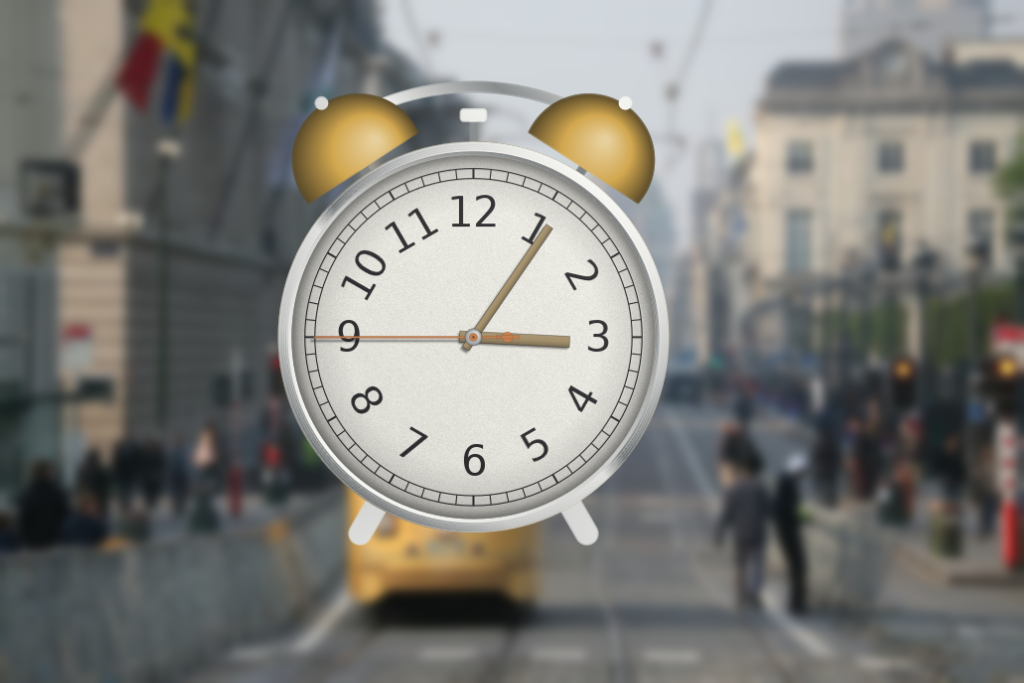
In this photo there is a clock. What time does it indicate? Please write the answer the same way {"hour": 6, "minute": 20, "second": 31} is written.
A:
{"hour": 3, "minute": 5, "second": 45}
